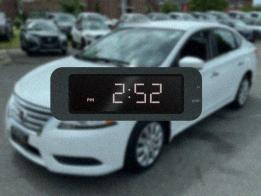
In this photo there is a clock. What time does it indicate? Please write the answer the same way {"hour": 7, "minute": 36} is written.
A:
{"hour": 2, "minute": 52}
